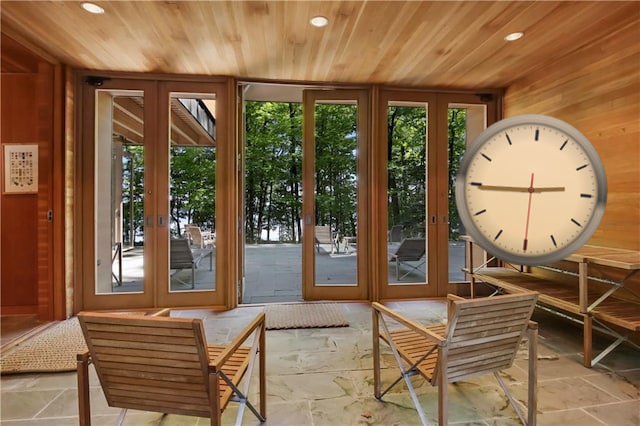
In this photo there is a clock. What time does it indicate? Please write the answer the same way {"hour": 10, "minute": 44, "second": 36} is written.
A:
{"hour": 2, "minute": 44, "second": 30}
